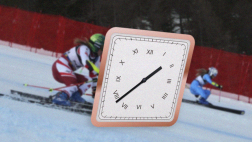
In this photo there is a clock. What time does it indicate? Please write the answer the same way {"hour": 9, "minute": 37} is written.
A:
{"hour": 1, "minute": 38}
